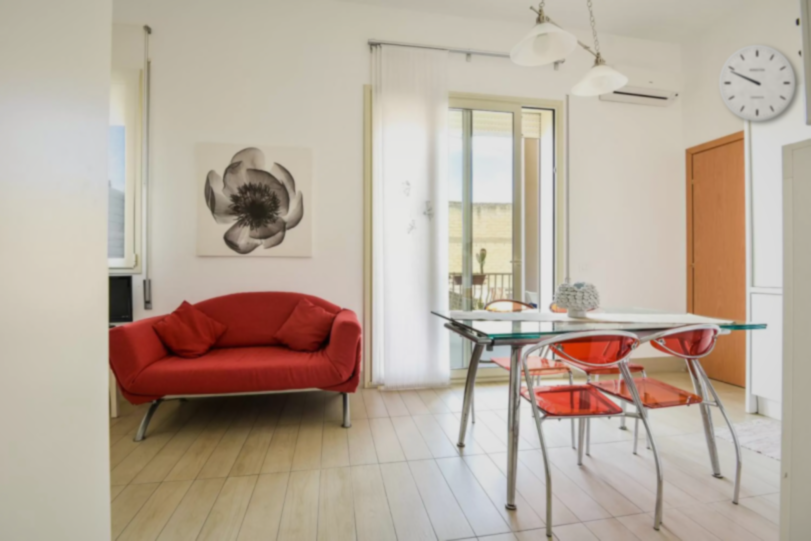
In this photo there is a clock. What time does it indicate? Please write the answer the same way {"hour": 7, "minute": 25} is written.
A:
{"hour": 9, "minute": 49}
